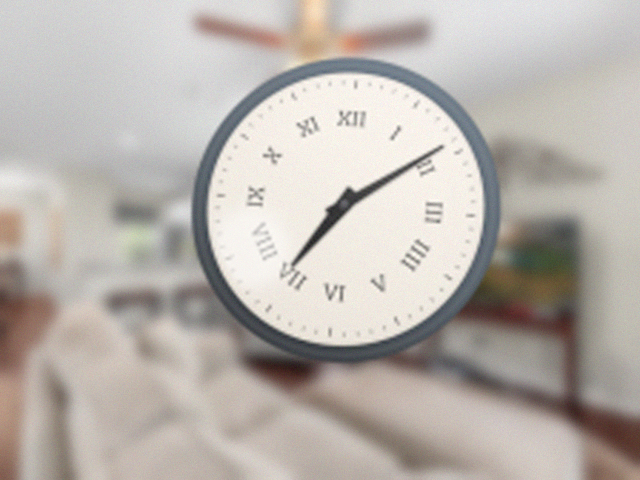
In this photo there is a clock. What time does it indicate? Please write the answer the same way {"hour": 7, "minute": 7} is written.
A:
{"hour": 7, "minute": 9}
